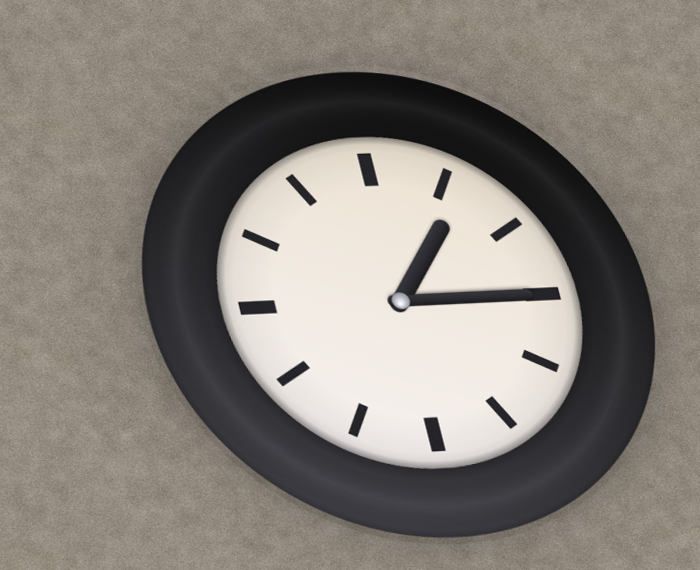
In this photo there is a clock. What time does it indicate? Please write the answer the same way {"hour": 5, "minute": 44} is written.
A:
{"hour": 1, "minute": 15}
